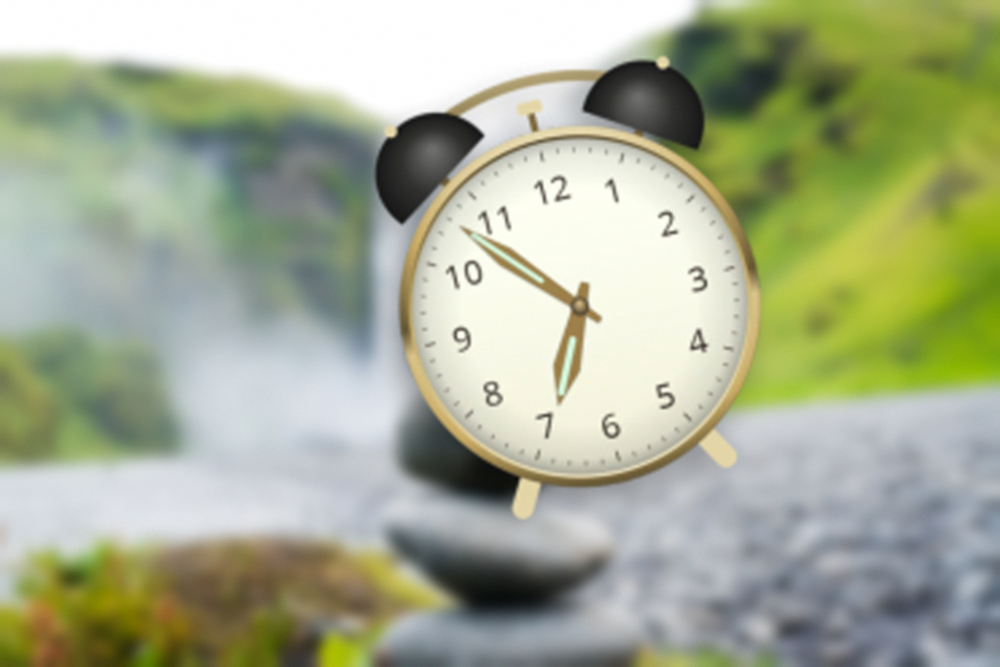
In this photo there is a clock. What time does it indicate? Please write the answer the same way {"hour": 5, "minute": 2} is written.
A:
{"hour": 6, "minute": 53}
